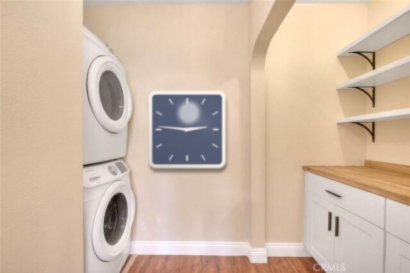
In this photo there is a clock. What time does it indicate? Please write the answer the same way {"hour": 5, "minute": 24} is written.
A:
{"hour": 2, "minute": 46}
